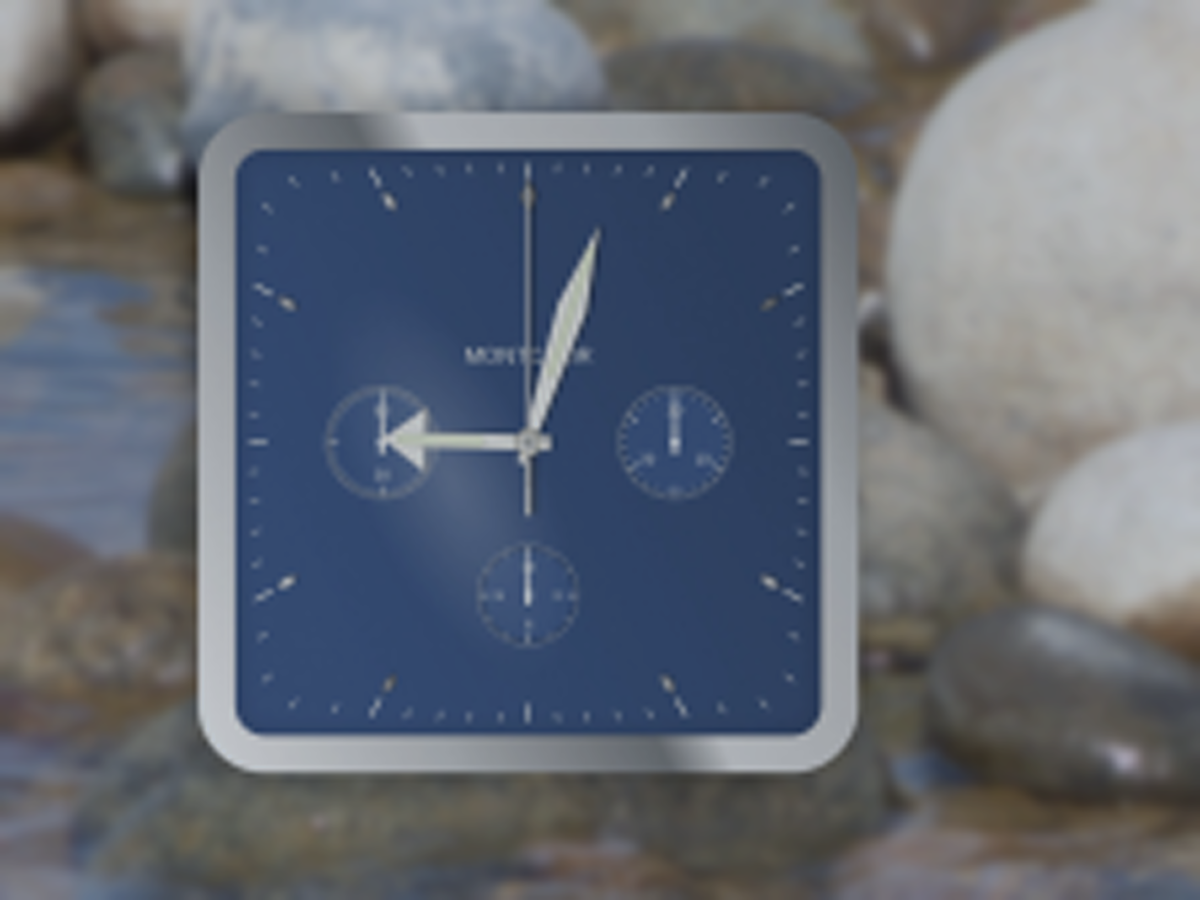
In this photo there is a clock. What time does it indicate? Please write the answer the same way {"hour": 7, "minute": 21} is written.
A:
{"hour": 9, "minute": 3}
